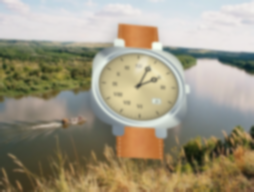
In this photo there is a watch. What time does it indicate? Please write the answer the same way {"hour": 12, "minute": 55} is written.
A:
{"hour": 2, "minute": 4}
